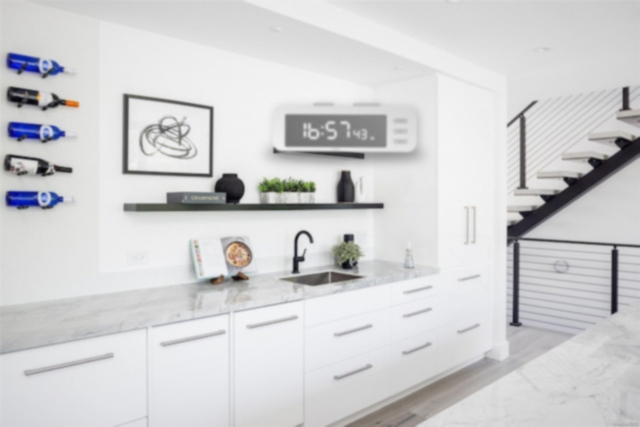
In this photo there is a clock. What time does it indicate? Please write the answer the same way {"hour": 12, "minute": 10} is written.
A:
{"hour": 16, "minute": 57}
